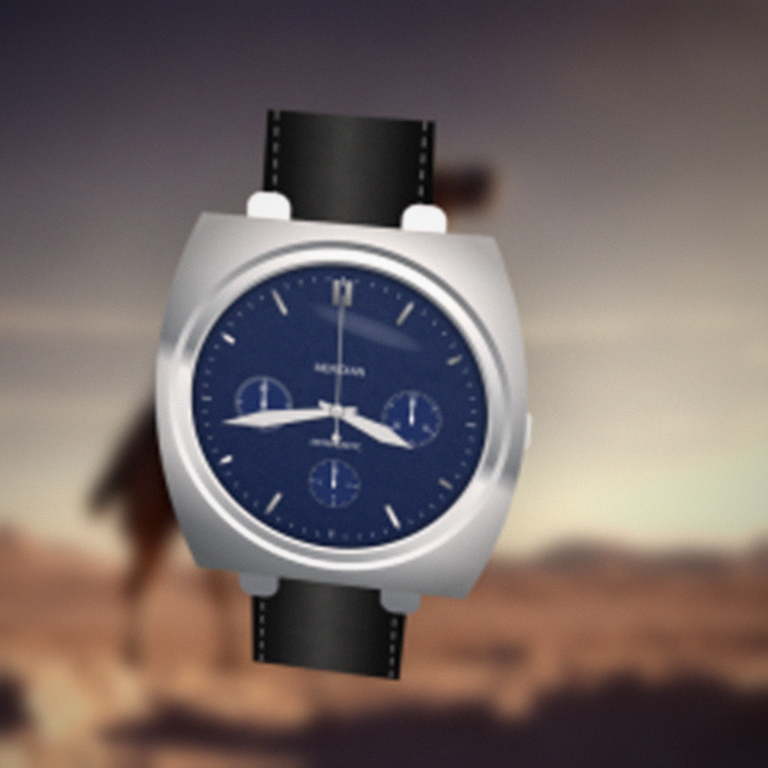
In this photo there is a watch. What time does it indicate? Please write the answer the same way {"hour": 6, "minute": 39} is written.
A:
{"hour": 3, "minute": 43}
